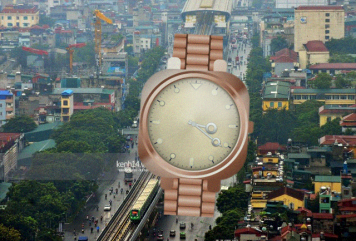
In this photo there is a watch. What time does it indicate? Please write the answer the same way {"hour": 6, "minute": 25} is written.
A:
{"hour": 3, "minute": 21}
